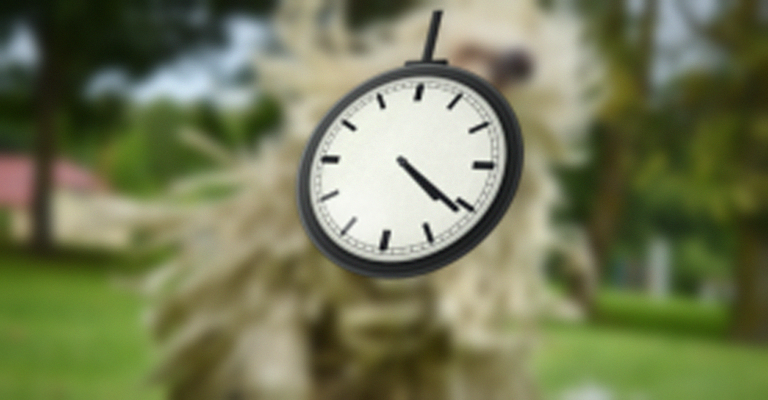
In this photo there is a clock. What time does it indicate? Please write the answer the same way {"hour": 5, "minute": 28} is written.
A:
{"hour": 4, "minute": 21}
